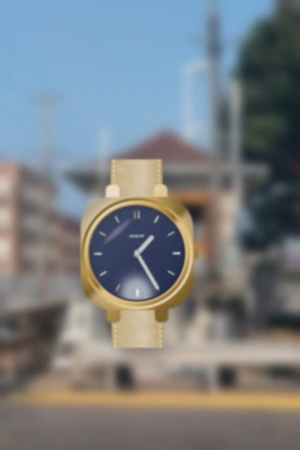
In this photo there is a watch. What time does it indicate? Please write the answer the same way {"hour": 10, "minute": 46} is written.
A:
{"hour": 1, "minute": 25}
